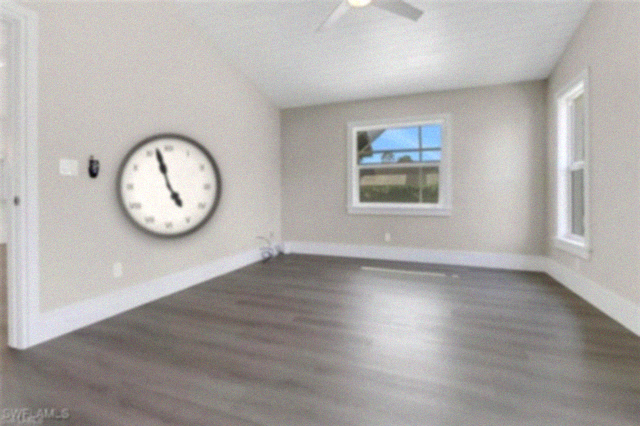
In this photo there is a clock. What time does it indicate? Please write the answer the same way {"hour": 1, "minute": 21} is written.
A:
{"hour": 4, "minute": 57}
